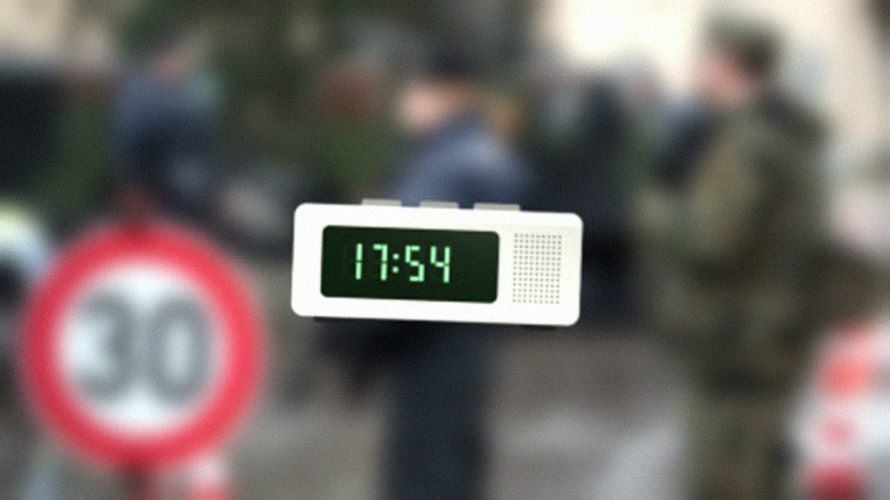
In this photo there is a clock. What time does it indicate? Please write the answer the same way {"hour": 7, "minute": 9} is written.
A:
{"hour": 17, "minute": 54}
